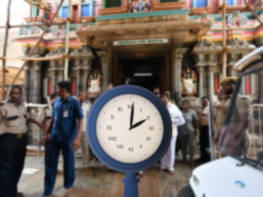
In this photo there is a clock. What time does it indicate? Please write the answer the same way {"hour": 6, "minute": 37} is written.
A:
{"hour": 2, "minute": 1}
